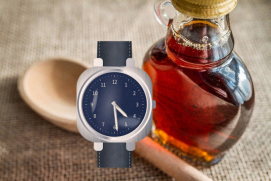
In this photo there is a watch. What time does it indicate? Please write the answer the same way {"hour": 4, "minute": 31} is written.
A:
{"hour": 4, "minute": 29}
